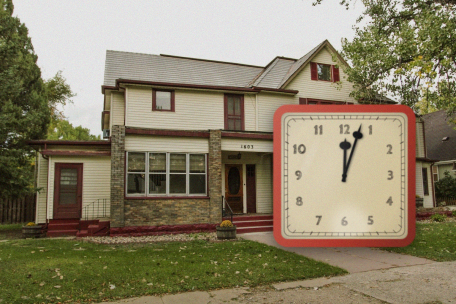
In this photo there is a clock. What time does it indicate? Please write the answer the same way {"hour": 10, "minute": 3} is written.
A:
{"hour": 12, "minute": 3}
